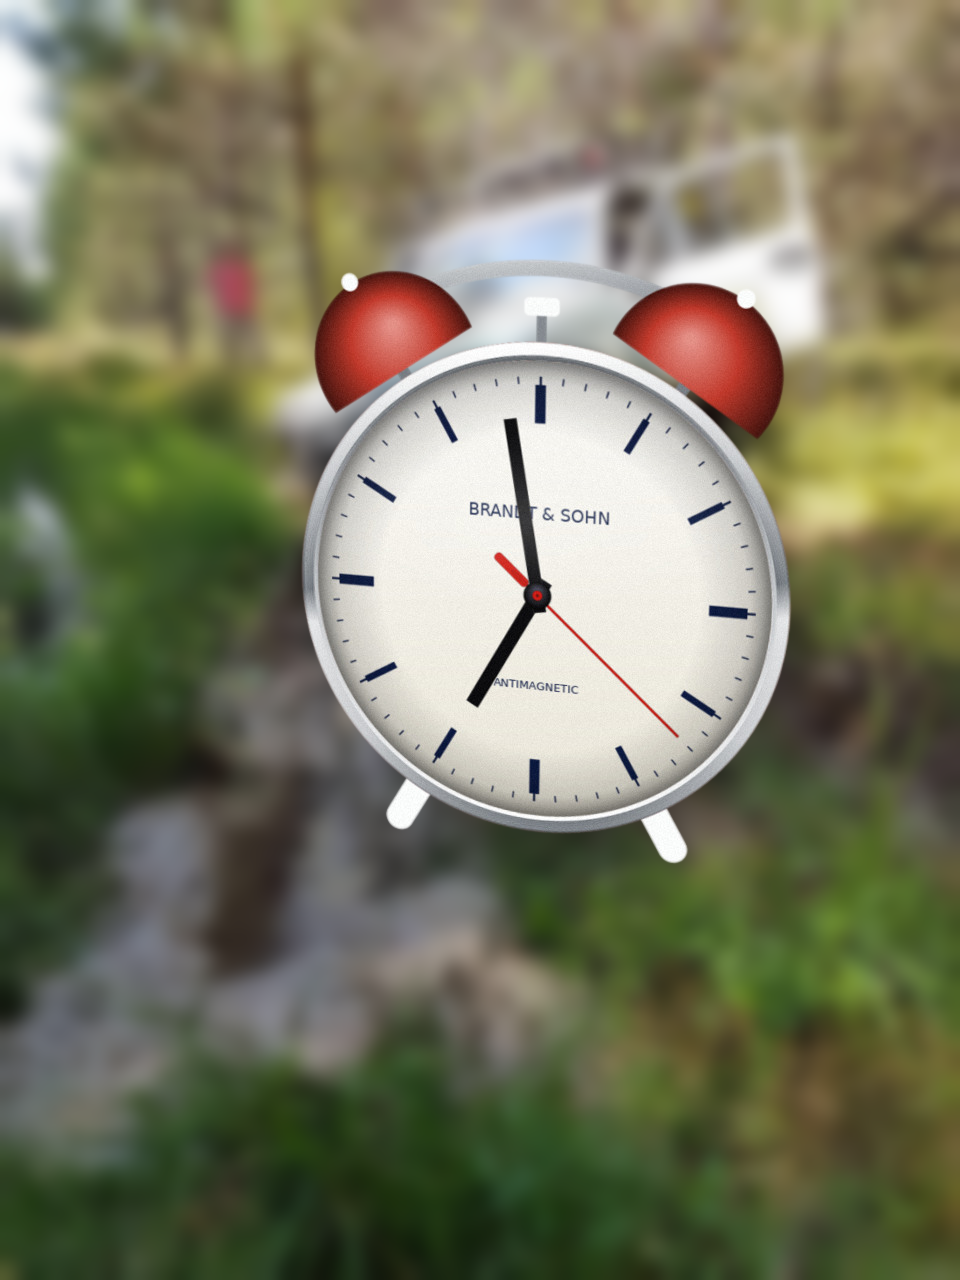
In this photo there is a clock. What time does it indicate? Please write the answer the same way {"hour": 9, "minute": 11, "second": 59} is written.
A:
{"hour": 6, "minute": 58, "second": 22}
